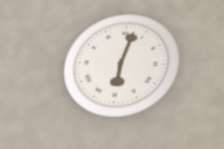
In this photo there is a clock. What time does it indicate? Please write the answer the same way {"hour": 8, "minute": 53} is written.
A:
{"hour": 6, "minute": 2}
